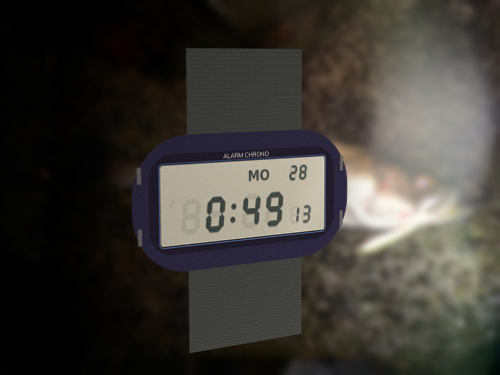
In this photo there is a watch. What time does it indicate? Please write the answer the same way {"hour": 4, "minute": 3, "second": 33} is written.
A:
{"hour": 0, "minute": 49, "second": 13}
